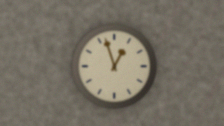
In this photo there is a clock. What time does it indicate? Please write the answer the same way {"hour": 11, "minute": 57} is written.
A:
{"hour": 12, "minute": 57}
